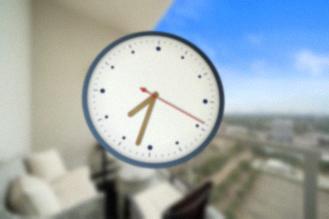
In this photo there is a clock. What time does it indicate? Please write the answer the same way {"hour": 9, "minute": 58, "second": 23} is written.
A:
{"hour": 7, "minute": 32, "second": 19}
